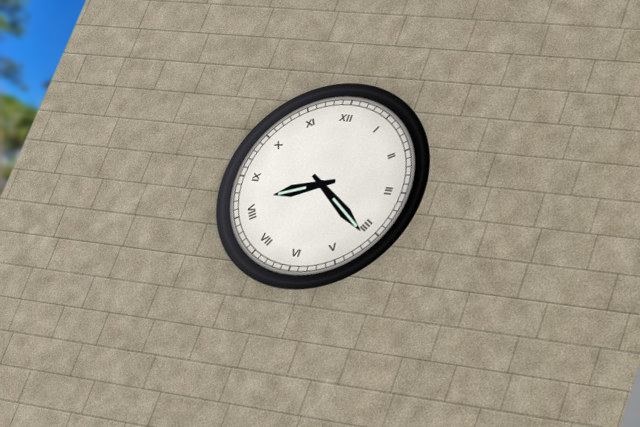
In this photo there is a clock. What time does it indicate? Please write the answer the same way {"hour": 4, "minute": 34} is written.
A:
{"hour": 8, "minute": 21}
